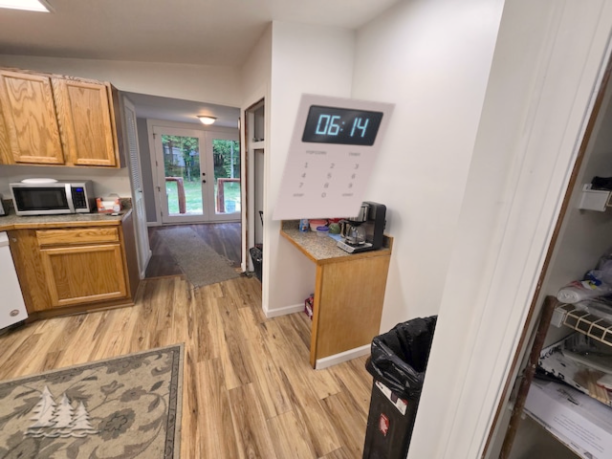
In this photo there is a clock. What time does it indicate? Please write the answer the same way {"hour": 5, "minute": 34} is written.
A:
{"hour": 6, "minute": 14}
